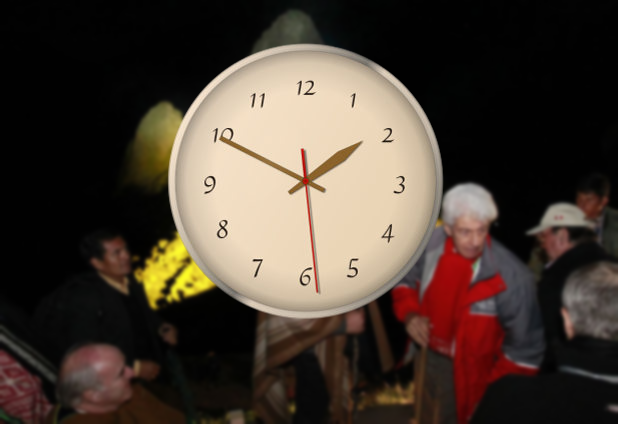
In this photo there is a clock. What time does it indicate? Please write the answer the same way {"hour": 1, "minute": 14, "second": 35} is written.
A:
{"hour": 1, "minute": 49, "second": 29}
